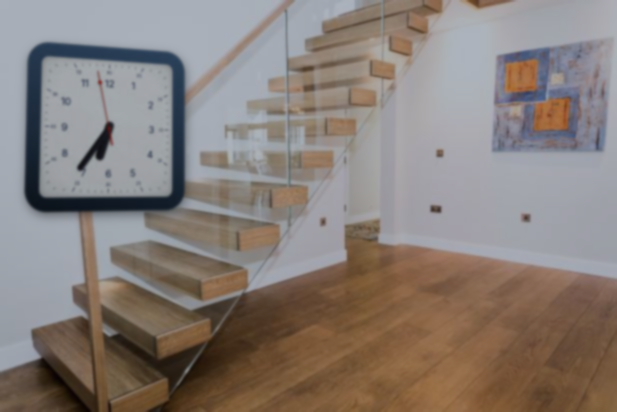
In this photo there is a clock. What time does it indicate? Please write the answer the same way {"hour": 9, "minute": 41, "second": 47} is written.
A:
{"hour": 6, "minute": 35, "second": 58}
